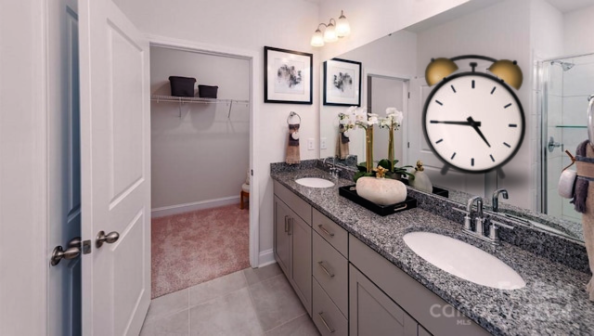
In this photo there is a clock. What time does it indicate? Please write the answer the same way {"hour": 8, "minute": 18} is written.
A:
{"hour": 4, "minute": 45}
